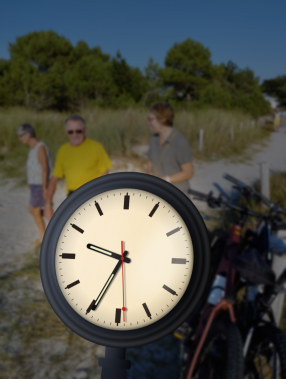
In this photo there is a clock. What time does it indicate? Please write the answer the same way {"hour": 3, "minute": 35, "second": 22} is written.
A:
{"hour": 9, "minute": 34, "second": 29}
